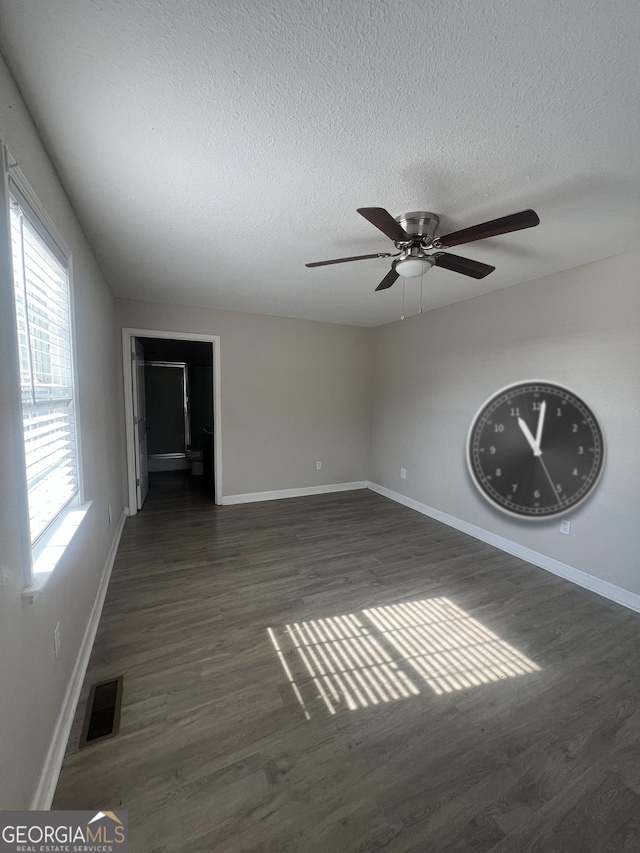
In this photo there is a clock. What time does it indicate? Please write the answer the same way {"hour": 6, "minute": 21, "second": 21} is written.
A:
{"hour": 11, "minute": 1, "second": 26}
